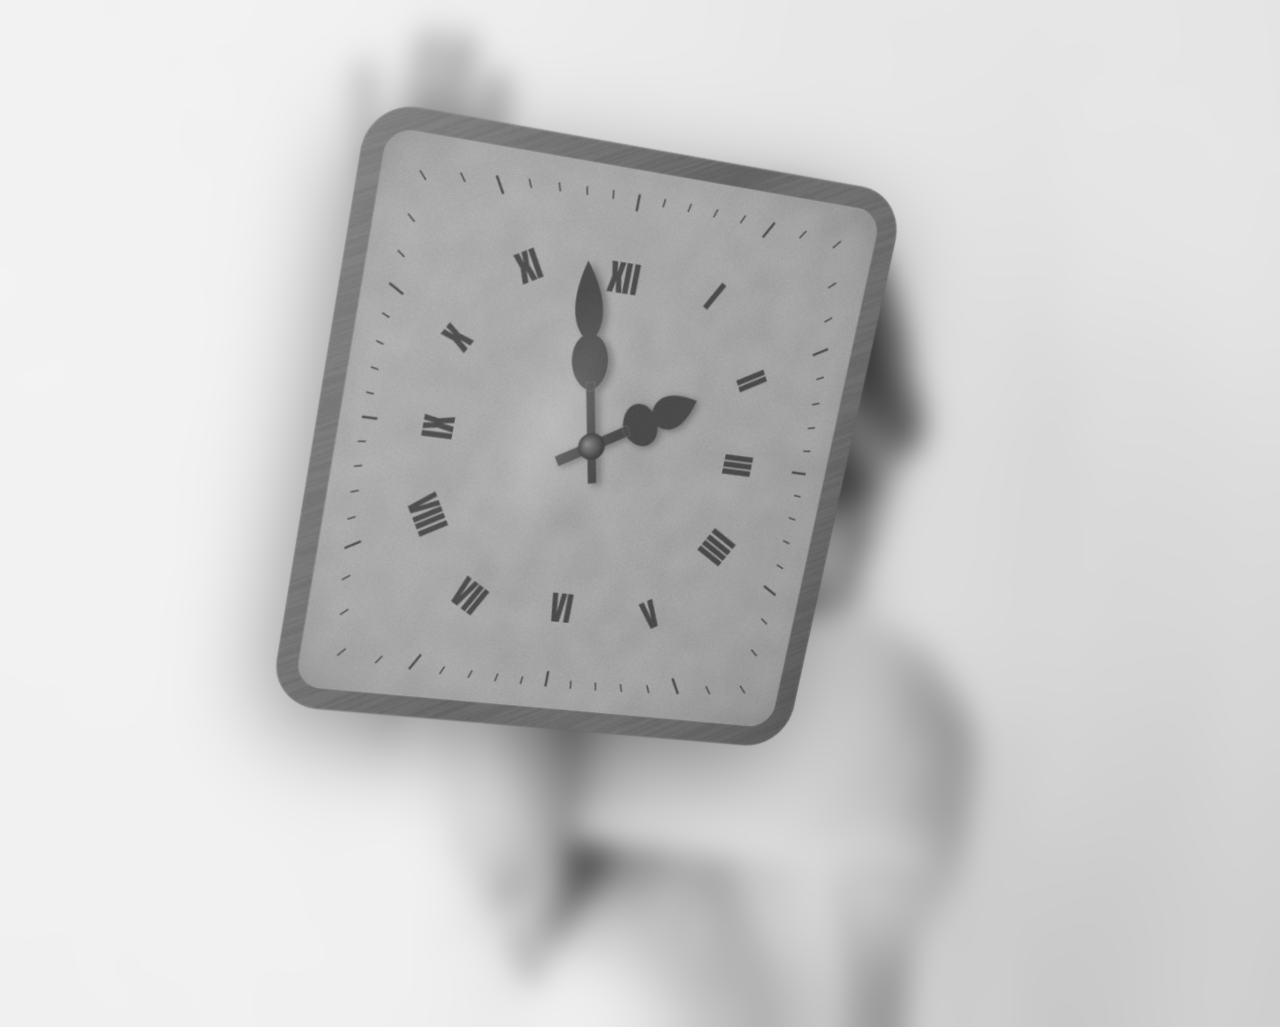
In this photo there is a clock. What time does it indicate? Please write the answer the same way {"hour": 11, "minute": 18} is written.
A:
{"hour": 1, "minute": 58}
